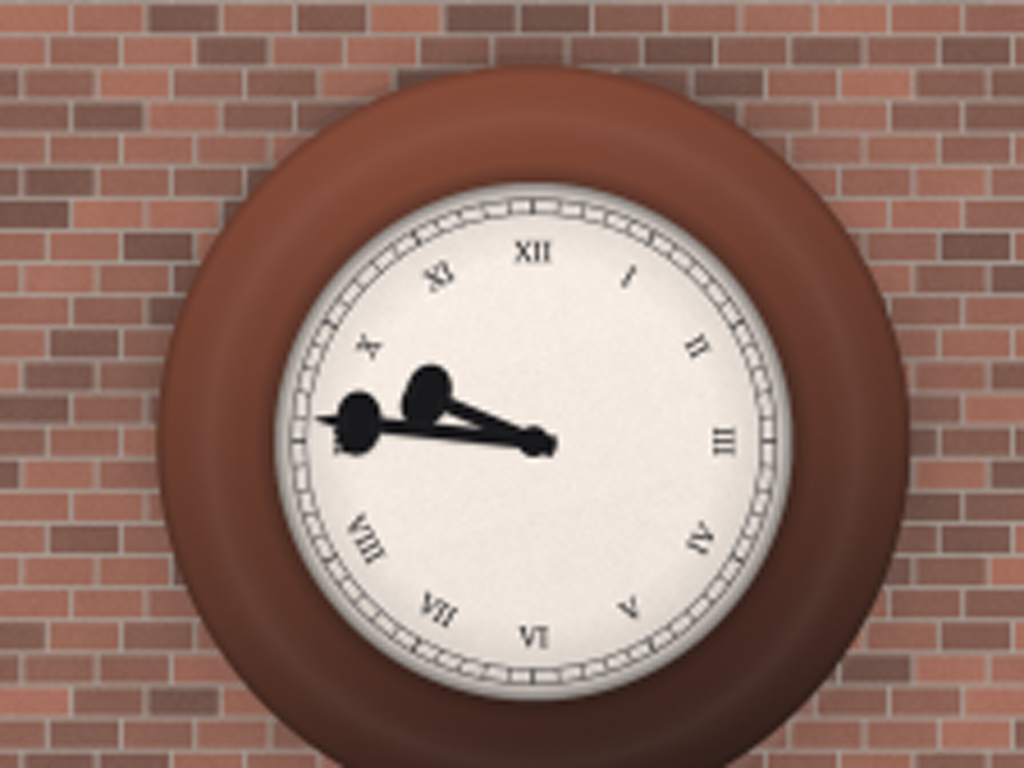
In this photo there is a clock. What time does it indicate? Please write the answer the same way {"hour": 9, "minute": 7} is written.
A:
{"hour": 9, "minute": 46}
